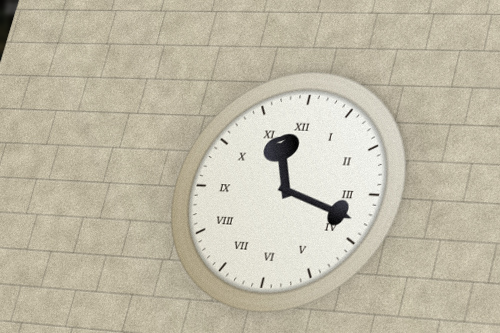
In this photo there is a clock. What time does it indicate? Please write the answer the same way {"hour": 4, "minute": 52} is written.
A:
{"hour": 11, "minute": 18}
